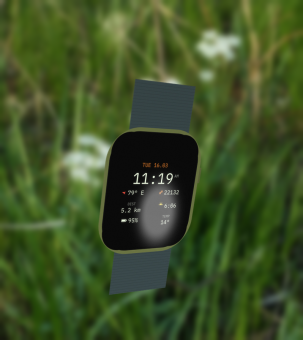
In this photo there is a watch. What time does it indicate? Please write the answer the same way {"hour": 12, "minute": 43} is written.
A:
{"hour": 11, "minute": 19}
